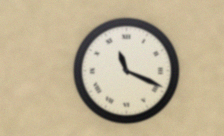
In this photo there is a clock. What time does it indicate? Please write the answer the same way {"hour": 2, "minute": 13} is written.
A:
{"hour": 11, "minute": 19}
